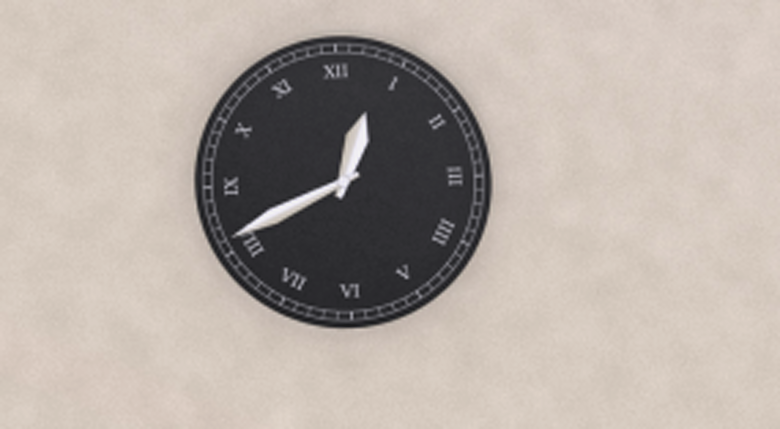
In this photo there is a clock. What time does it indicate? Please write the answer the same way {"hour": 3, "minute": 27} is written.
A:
{"hour": 12, "minute": 41}
